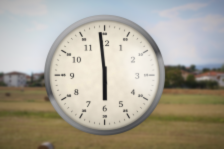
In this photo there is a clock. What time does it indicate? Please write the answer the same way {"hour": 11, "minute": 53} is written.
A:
{"hour": 5, "minute": 59}
